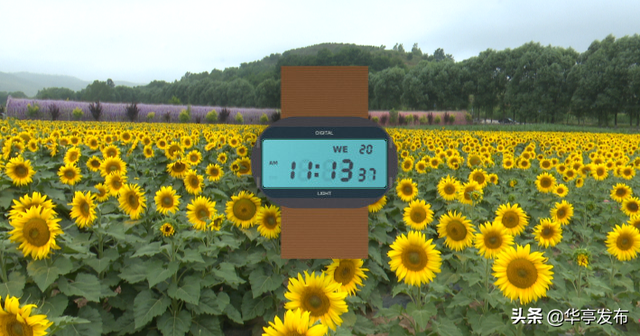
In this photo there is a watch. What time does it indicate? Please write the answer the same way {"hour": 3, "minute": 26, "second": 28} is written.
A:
{"hour": 11, "minute": 13, "second": 37}
